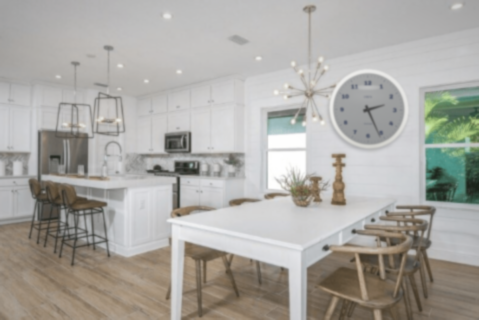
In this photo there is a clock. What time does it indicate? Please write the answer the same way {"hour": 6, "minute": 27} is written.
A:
{"hour": 2, "minute": 26}
